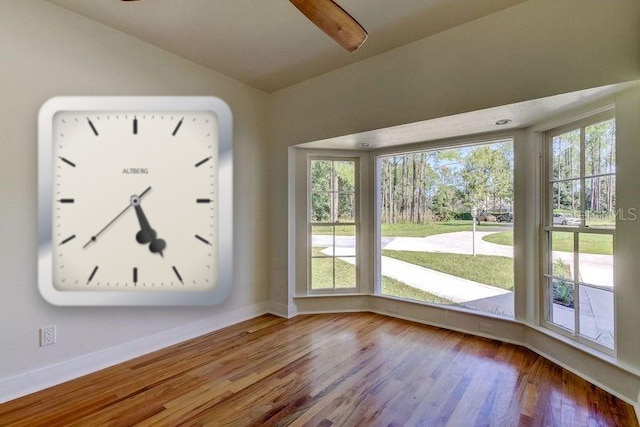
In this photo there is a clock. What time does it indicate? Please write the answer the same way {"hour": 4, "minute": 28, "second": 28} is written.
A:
{"hour": 5, "minute": 25, "second": 38}
